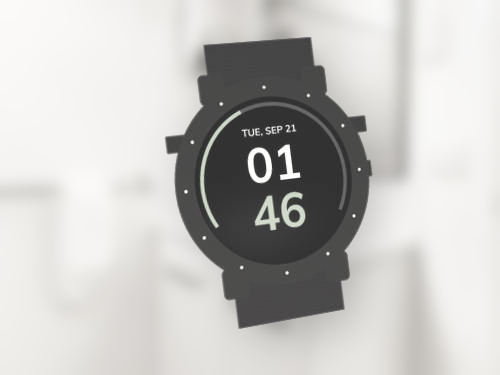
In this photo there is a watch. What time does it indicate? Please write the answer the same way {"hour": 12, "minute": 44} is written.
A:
{"hour": 1, "minute": 46}
